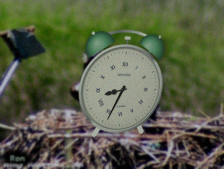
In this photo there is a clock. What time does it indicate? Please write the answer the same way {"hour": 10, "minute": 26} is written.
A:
{"hour": 8, "minute": 34}
